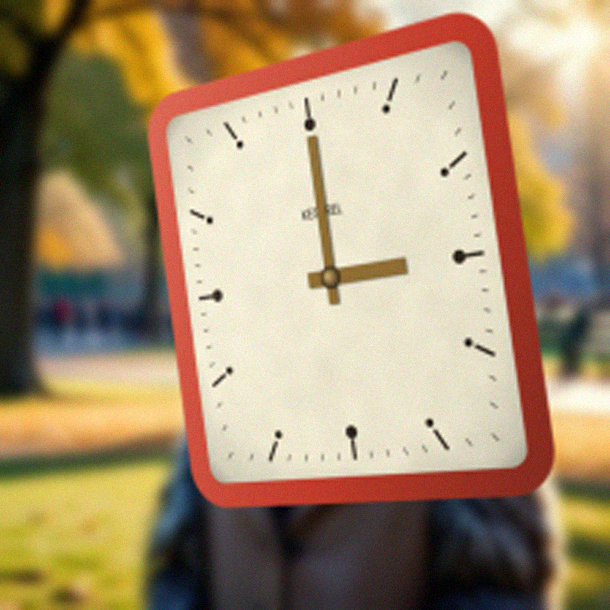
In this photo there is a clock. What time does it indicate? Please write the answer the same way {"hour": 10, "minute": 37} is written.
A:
{"hour": 3, "minute": 0}
